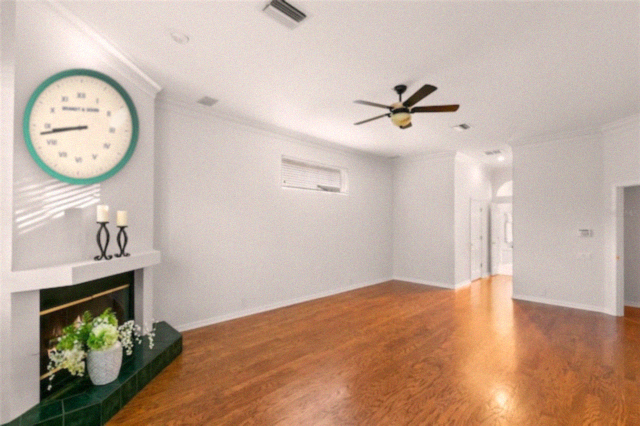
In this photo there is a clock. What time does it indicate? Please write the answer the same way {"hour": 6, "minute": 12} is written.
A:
{"hour": 8, "minute": 43}
